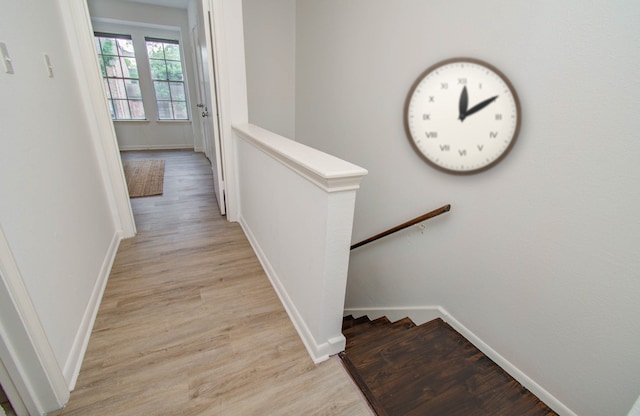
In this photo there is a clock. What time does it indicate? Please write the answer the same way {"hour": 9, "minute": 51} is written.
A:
{"hour": 12, "minute": 10}
